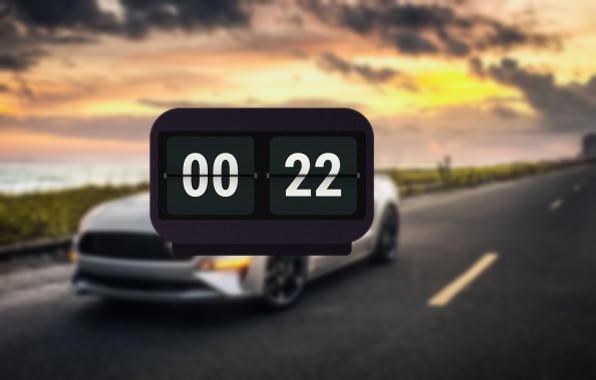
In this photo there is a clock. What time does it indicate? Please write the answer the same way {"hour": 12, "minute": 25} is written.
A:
{"hour": 0, "minute": 22}
